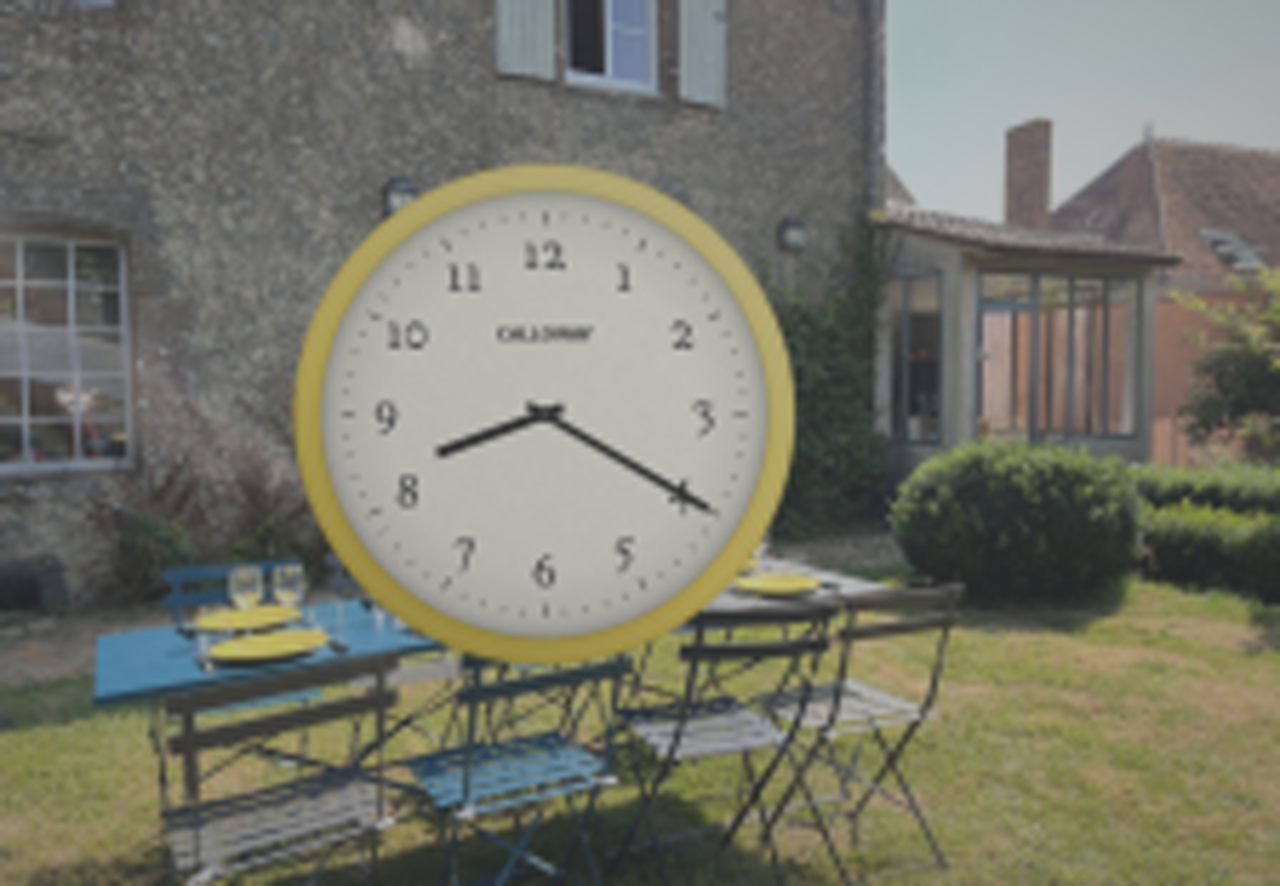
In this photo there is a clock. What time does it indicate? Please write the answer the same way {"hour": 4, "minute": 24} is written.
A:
{"hour": 8, "minute": 20}
